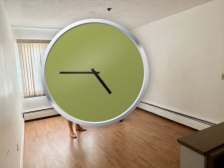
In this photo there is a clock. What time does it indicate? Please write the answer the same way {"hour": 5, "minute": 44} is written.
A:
{"hour": 4, "minute": 45}
